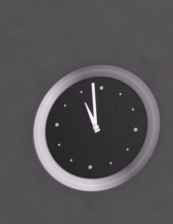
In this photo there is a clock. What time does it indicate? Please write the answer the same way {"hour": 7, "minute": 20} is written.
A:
{"hour": 10, "minute": 58}
